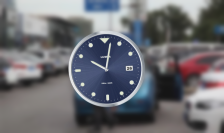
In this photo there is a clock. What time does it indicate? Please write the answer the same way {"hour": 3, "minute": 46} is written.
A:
{"hour": 10, "minute": 2}
